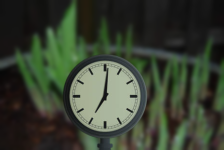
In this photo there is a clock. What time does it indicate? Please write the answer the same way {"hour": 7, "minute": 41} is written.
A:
{"hour": 7, "minute": 1}
